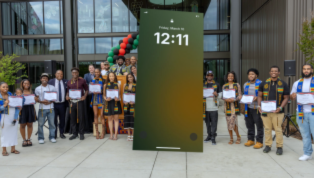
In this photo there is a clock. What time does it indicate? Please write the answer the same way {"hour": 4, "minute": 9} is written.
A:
{"hour": 12, "minute": 11}
